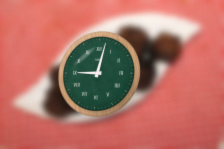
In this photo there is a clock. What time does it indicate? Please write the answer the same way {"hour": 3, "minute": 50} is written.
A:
{"hour": 9, "minute": 2}
